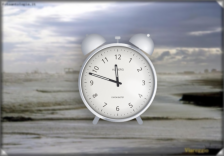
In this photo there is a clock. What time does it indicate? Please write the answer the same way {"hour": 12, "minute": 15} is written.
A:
{"hour": 11, "minute": 48}
